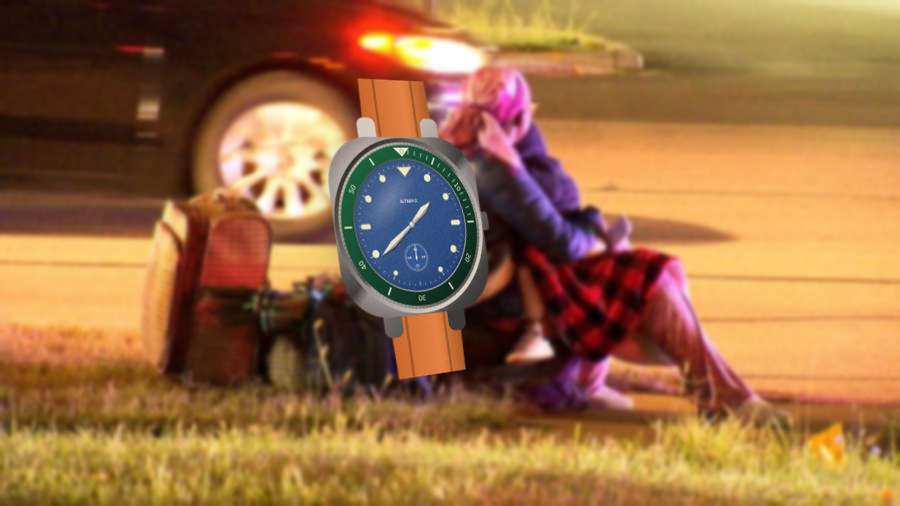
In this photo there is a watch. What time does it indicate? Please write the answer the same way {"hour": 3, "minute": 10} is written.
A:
{"hour": 1, "minute": 39}
